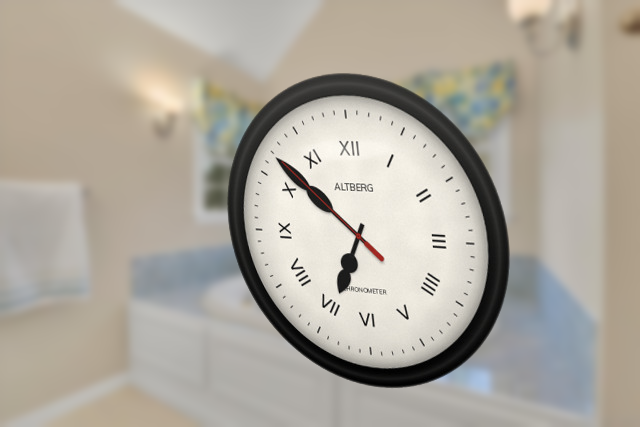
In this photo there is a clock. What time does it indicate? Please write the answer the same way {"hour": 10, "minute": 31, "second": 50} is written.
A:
{"hour": 6, "minute": 51, "second": 52}
